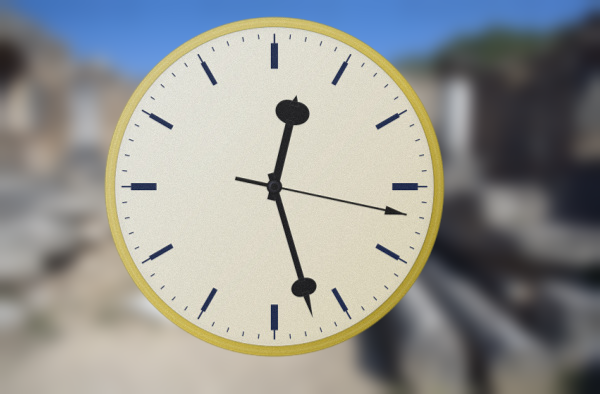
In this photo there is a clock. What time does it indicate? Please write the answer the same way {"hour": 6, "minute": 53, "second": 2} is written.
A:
{"hour": 12, "minute": 27, "second": 17}
